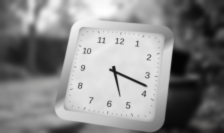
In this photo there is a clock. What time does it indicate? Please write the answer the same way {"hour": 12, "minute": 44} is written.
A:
{"hour": 5, "minute": 18}
